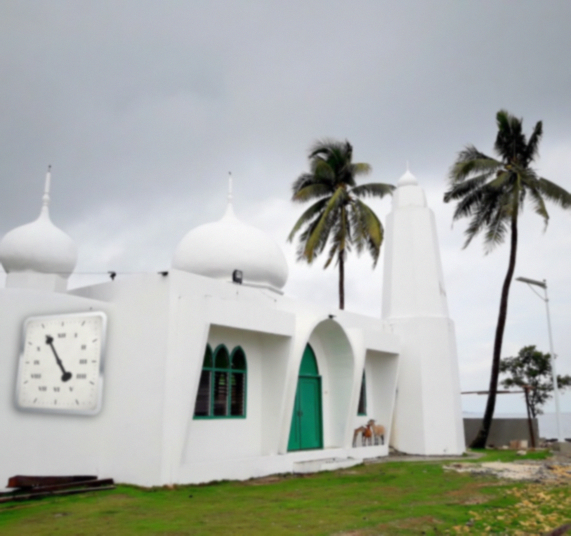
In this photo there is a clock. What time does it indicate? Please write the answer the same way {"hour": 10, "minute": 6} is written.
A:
{"hour": 4, "minute": 55}
